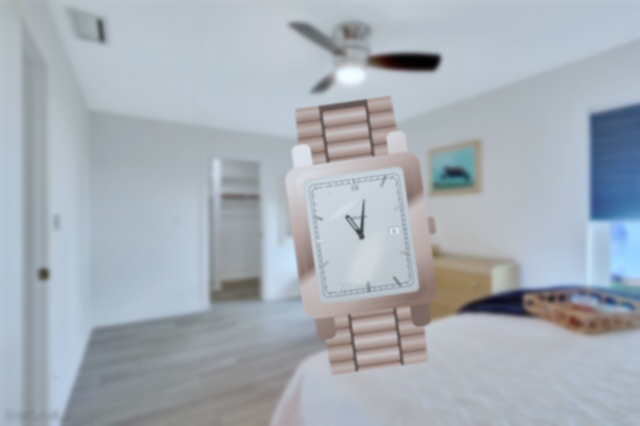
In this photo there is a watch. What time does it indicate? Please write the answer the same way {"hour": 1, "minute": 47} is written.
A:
{"hour": 11, "minute": 2}
